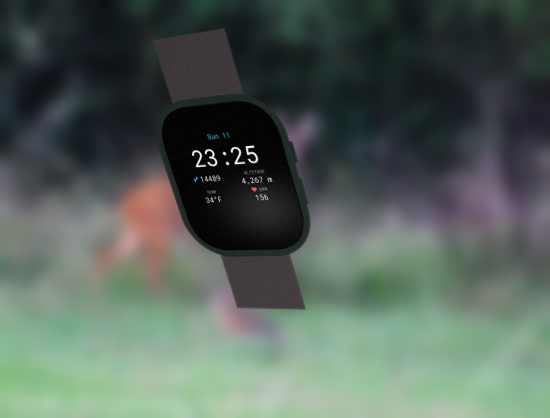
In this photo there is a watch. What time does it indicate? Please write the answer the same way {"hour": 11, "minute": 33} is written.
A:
{"hour": 23, "minute": 25}
